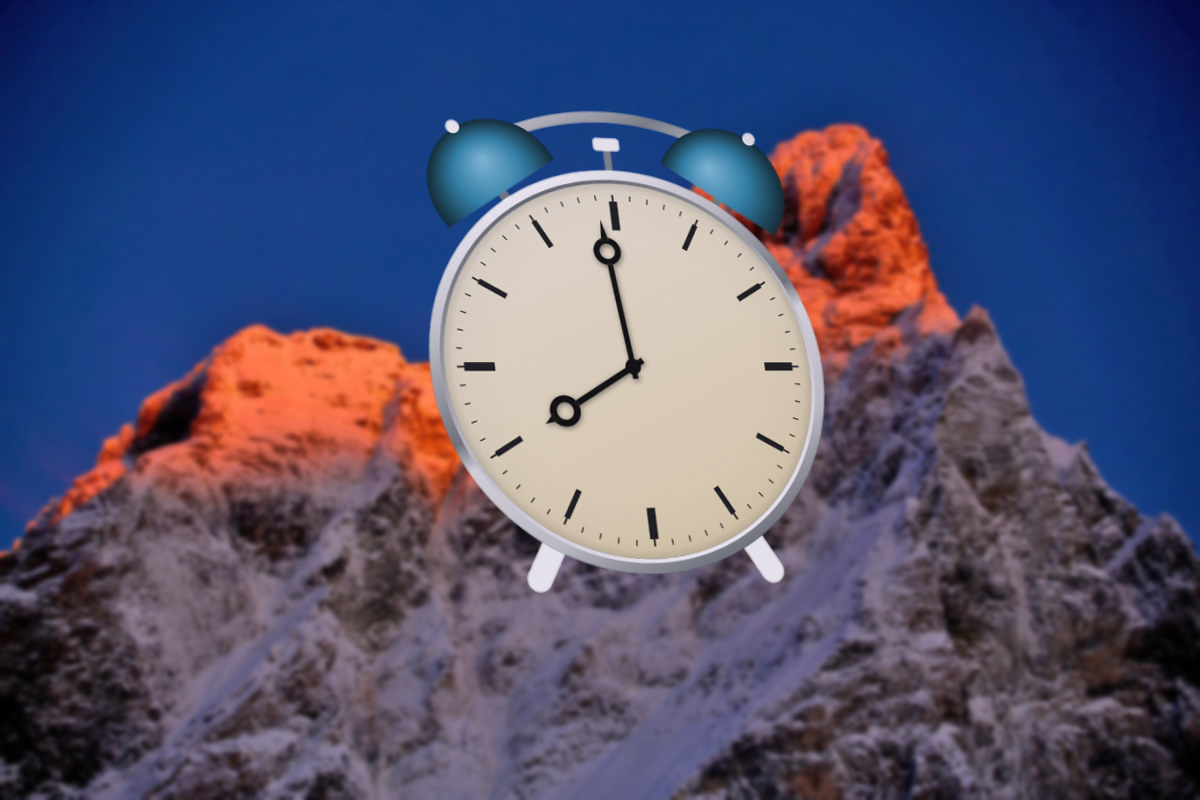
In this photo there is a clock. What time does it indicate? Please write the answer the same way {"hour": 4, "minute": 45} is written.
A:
{"hour": 7, "minute": 59}
